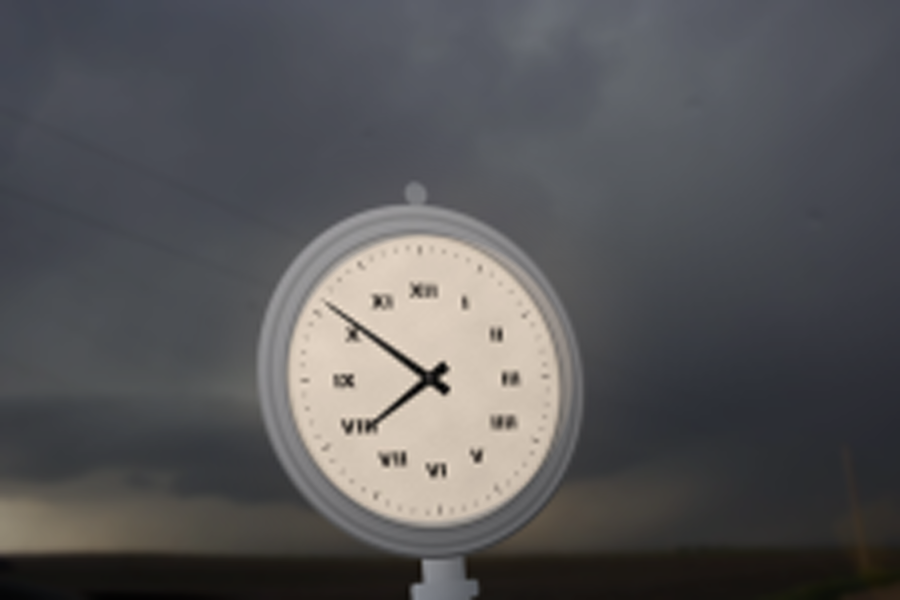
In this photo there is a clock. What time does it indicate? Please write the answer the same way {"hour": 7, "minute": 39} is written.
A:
{"hour": 7, "minute": 51}
